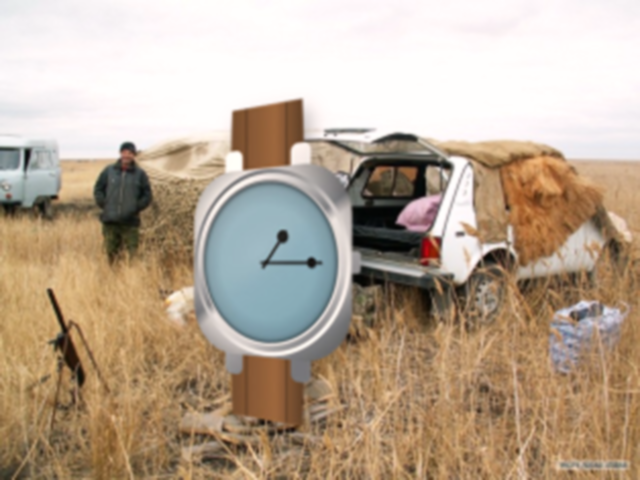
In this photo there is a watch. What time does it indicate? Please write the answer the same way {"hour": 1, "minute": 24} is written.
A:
{"hour": 1, "minute": 15}
